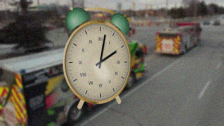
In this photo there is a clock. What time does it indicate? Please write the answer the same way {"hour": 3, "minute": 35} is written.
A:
{"hour": 2, "minute": 2}
